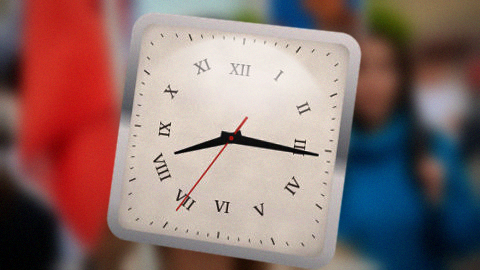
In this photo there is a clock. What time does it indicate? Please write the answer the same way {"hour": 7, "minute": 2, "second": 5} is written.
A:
{"hour": 8, "minute": 15, "second": 35}
